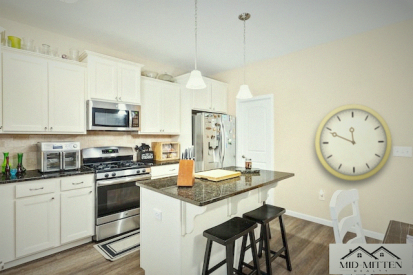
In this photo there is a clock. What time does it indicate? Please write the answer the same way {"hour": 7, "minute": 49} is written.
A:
{"hour": 11, "minute": 49}
